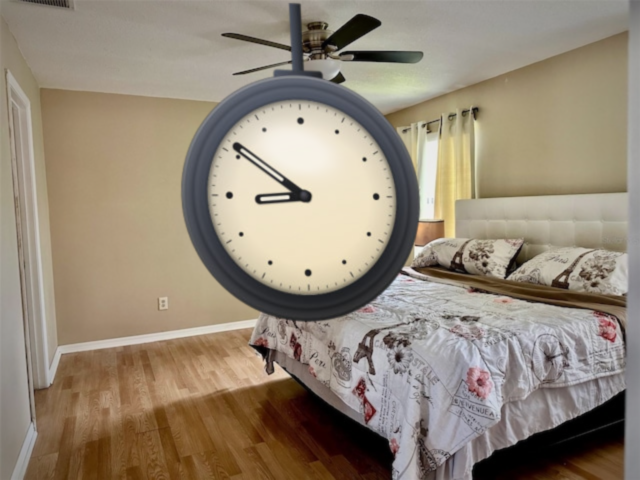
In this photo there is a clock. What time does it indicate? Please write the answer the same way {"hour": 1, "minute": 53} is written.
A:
{"hour": 8, "minute": 51}
